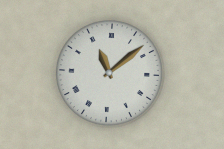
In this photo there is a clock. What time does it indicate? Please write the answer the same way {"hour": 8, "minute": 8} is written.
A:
{"hour": 11, "minute": 8}
